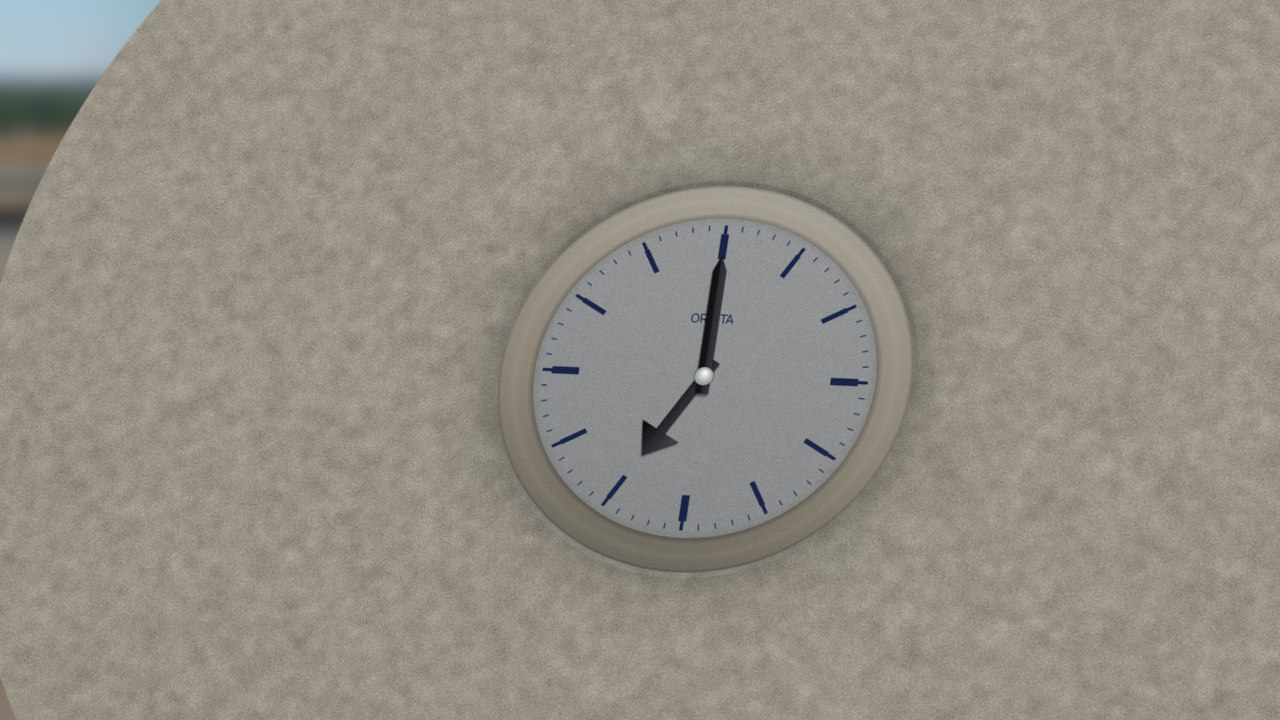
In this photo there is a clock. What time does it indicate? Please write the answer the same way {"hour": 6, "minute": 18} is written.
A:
{"hour": 7, "minute": 0}
